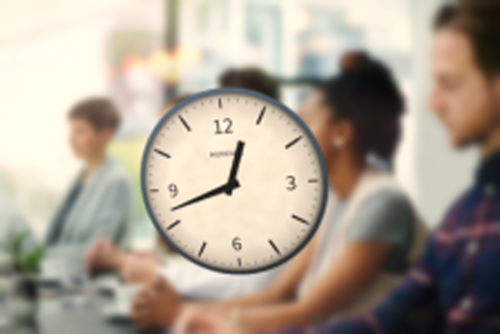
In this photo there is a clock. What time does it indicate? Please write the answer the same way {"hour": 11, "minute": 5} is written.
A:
{"hour": 12, "minute": 42}
